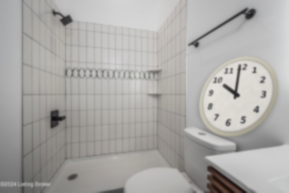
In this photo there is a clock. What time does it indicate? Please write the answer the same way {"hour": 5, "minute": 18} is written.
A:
{"hour": 9, "minute": 59}
